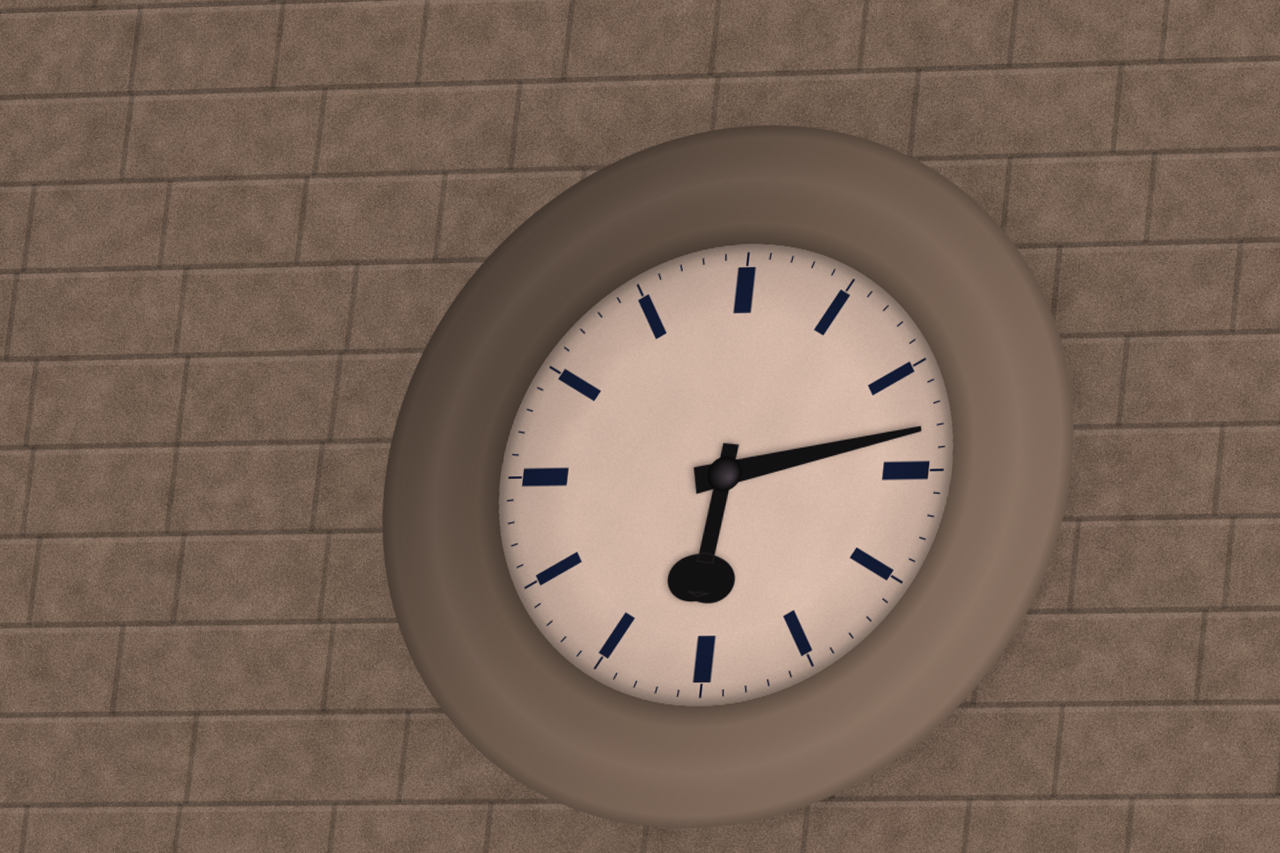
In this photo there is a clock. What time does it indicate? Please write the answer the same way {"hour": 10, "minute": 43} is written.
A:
{"hour": 6, "minute": 13}
